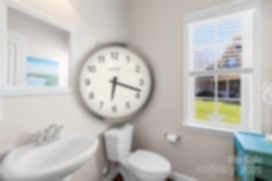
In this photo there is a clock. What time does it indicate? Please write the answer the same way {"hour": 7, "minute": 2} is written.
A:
{"hour": 6, "minute": 18}
